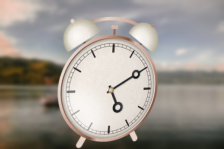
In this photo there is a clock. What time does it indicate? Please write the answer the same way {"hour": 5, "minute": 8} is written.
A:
{"hour": 5, "minute": 10}
